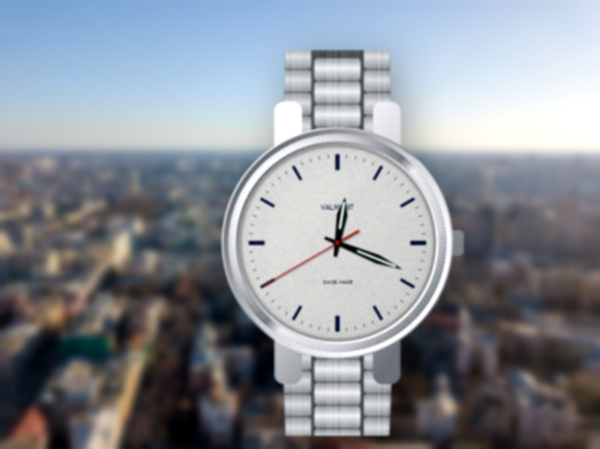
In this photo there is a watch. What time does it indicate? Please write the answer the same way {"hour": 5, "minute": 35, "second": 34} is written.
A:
{"hour": 12, "minute": 18, "second": 40}
